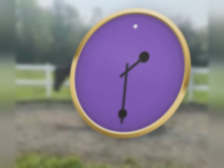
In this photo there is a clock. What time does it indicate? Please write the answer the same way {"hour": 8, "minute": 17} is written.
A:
{"hour": 1, "minute": 29}
